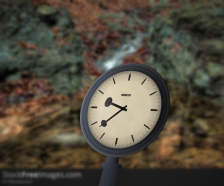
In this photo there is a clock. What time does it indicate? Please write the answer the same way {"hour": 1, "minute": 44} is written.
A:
{"hour": 9, "minute": 38}
